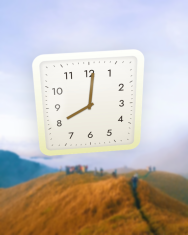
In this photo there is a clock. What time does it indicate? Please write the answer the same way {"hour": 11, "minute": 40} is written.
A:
{"hour": 8, "minute": 1}
